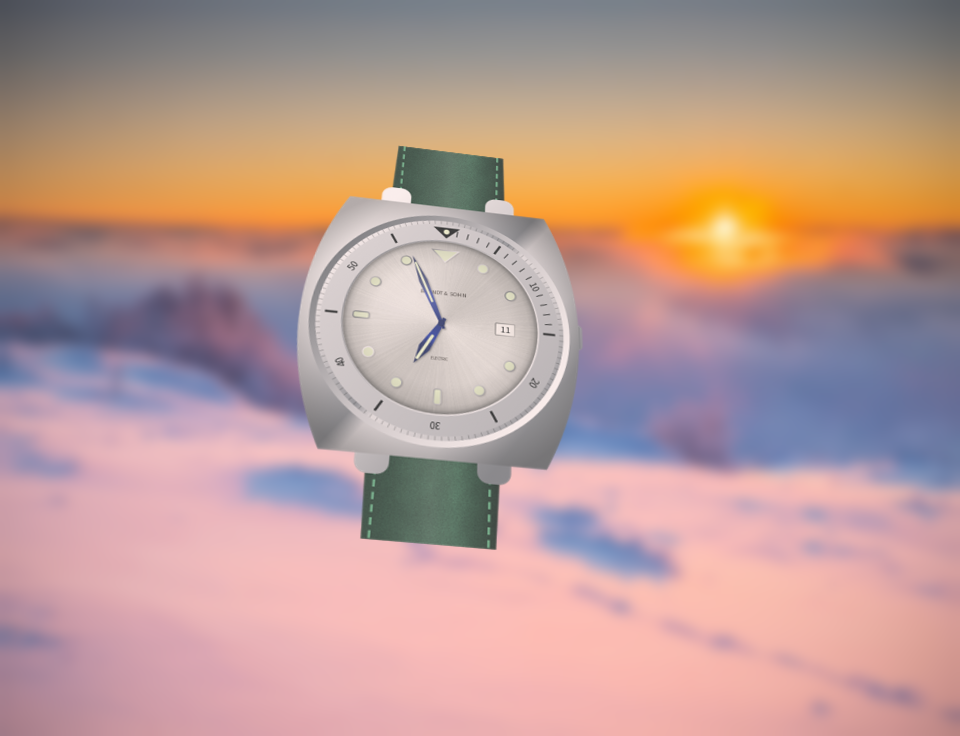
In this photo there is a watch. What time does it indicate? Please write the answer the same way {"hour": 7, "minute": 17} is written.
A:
{"hour": 6, "minute": 56}
